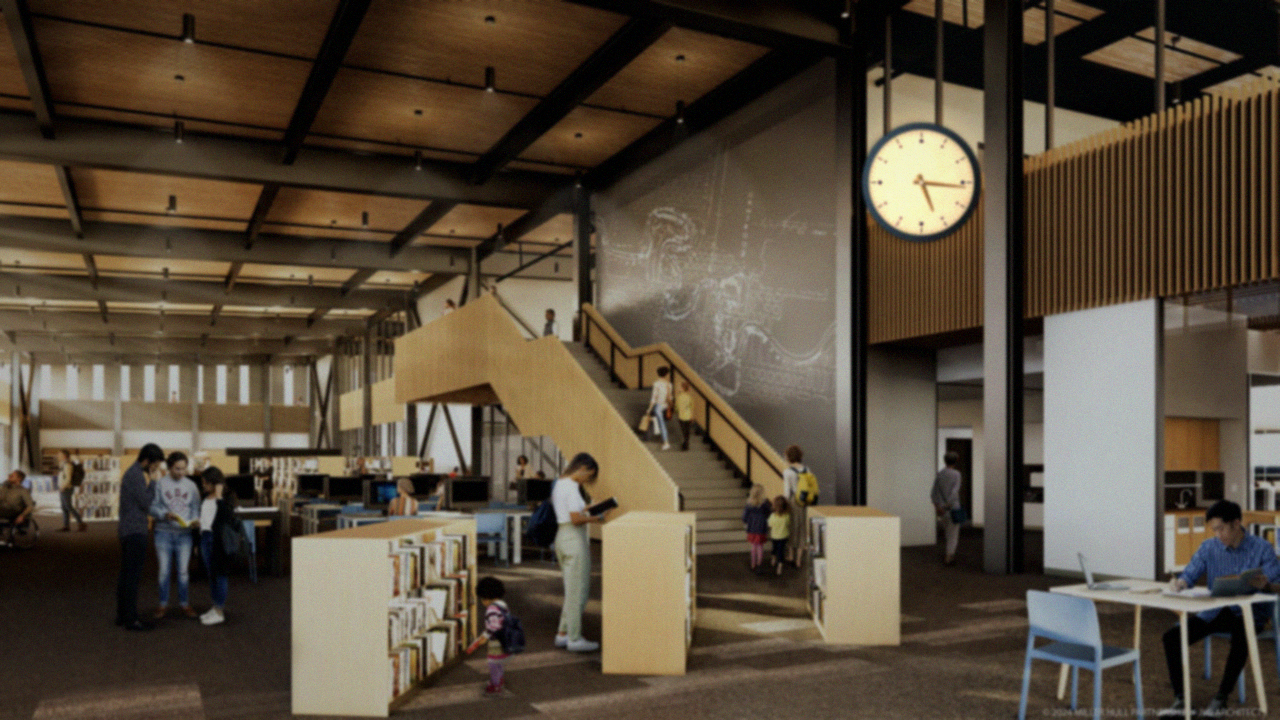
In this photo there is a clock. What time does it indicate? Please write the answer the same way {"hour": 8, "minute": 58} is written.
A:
{"hour": 5, "minute": 16}
